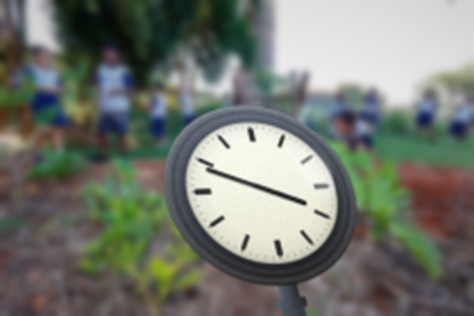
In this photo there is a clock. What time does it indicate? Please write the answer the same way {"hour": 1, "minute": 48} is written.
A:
{"hour": 3, "minute": 49}
